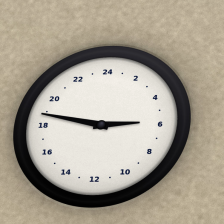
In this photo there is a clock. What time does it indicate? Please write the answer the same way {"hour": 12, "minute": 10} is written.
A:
{"hour": 5, "minute": 47}
